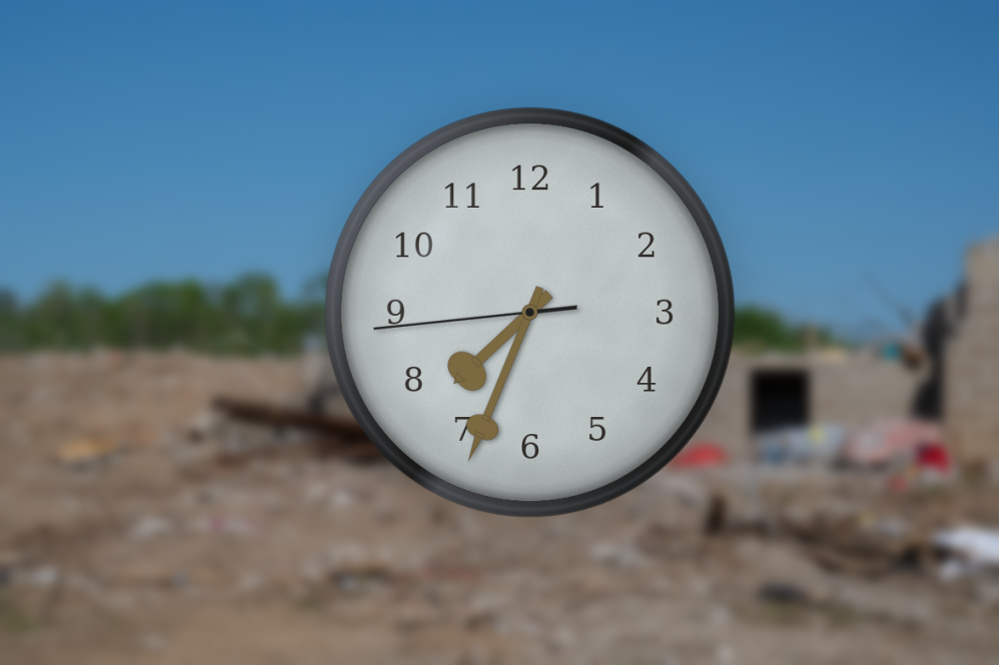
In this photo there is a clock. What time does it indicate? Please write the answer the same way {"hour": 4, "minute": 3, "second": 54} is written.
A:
{"hour": 7, "minute": 33, "second": 44}
